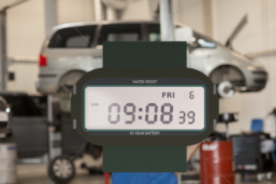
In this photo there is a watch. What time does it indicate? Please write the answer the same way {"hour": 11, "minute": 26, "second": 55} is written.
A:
{"hour": 9, "minute": 8, "second": 39}
